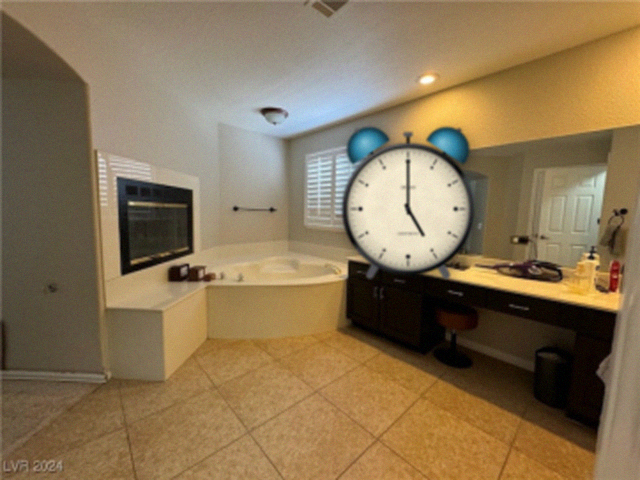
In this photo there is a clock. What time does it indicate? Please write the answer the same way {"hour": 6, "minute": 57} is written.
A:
{"hour": 5, "minute": 0}
